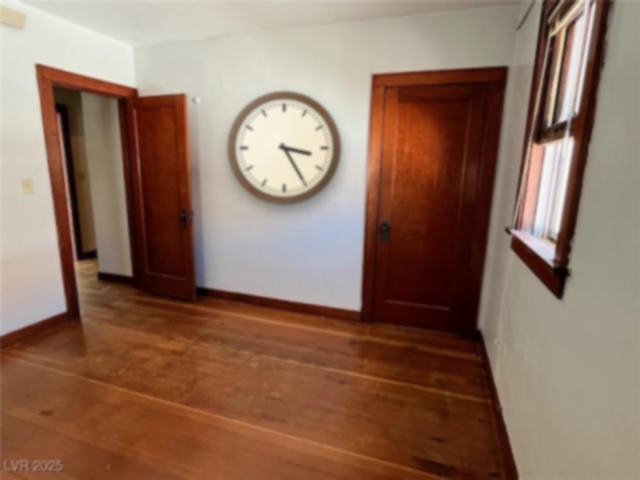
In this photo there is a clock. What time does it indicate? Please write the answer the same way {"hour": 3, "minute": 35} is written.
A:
{"hour": 3, "minute": 25}
